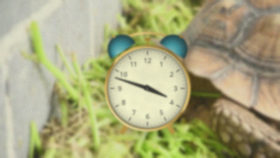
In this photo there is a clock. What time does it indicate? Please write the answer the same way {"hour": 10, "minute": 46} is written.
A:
{"hour": 3, "minute": 48}
